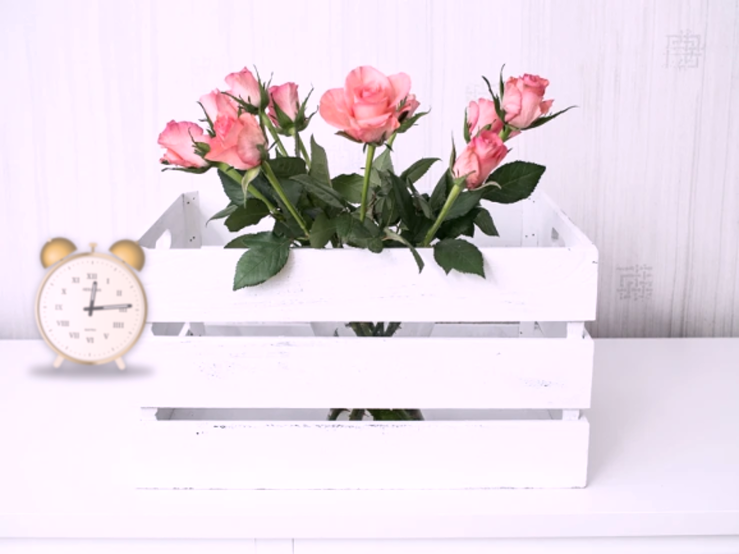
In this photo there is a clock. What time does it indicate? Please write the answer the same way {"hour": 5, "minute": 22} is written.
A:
{"hour": 12, "minute": 14}
